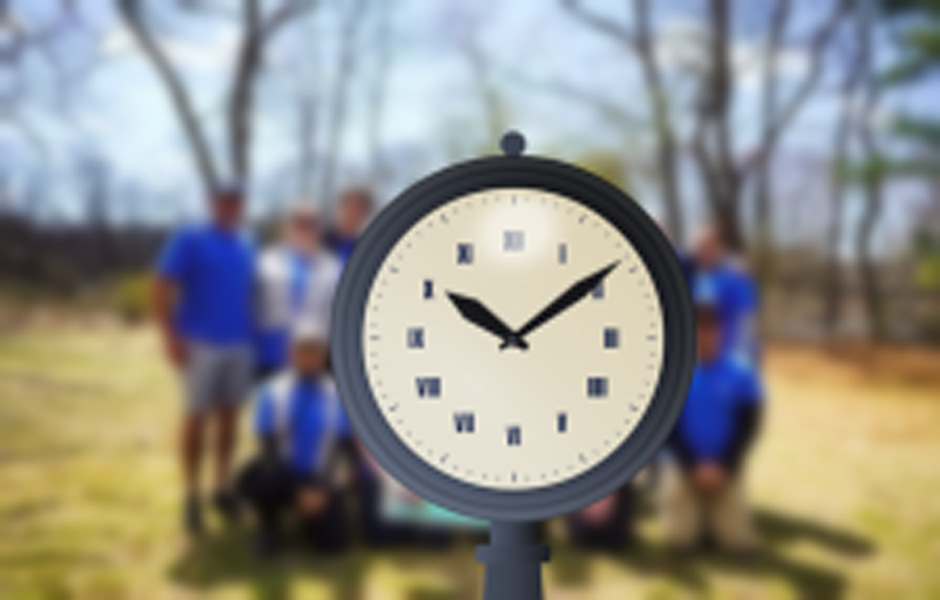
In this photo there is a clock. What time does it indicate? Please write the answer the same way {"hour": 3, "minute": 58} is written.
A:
{"hour": 10, "minute": 9}
